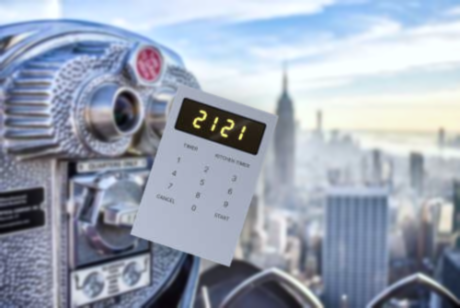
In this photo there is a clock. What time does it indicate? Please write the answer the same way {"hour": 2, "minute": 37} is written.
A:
{"hour": 21, "minute": 21}
